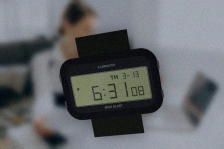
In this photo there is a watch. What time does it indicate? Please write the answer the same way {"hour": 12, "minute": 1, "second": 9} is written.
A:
{"hour": 6, "minute": 31, "second": 8}
